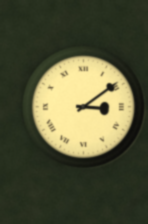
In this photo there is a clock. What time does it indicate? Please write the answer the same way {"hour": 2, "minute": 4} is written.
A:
{"hour": 3, "minute": 9}
